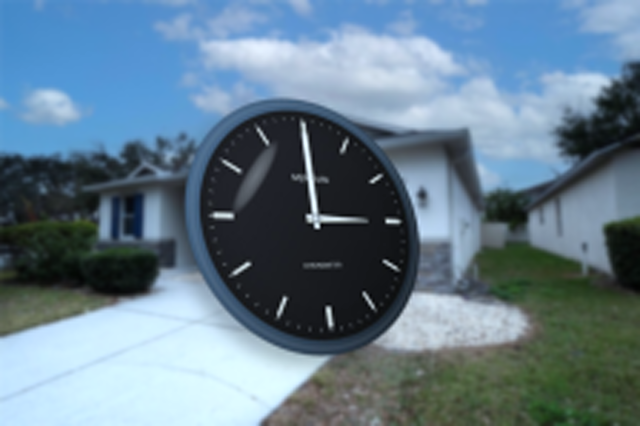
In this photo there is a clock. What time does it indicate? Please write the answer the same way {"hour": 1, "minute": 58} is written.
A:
{"hour": 3, "minute": 0}
